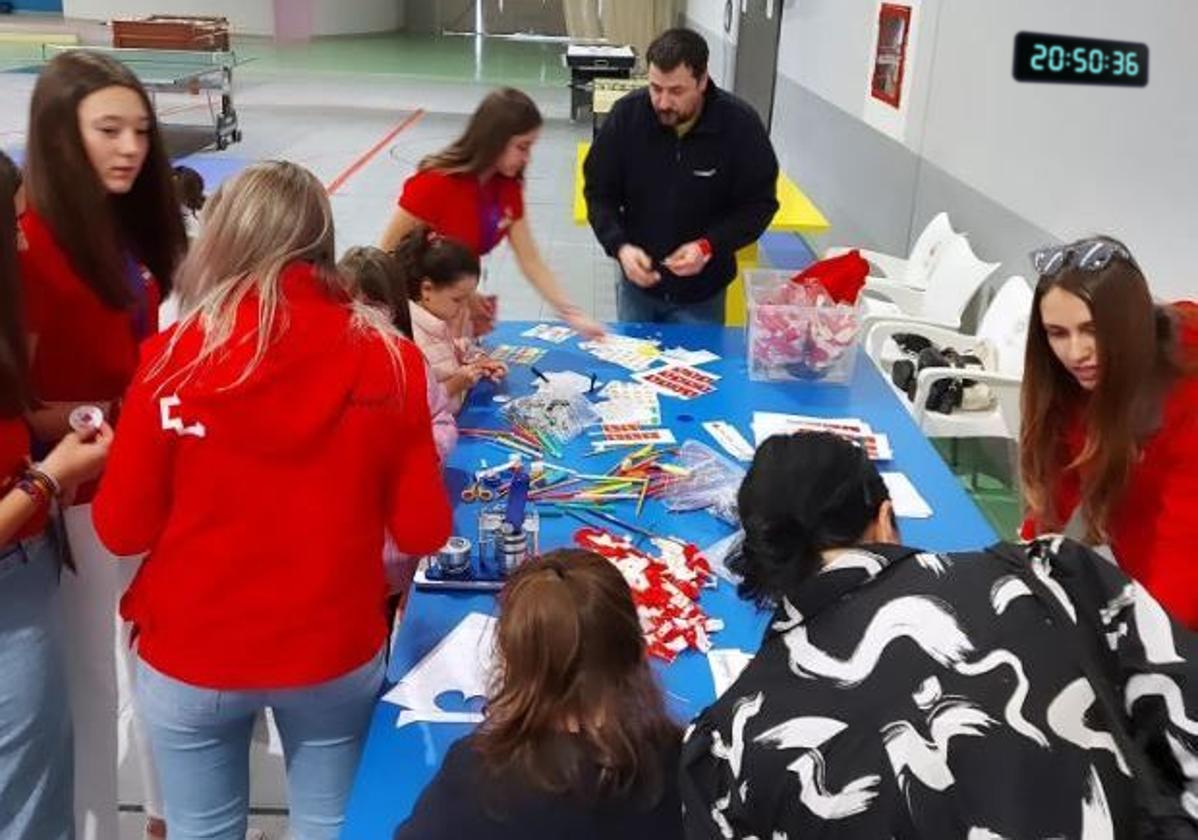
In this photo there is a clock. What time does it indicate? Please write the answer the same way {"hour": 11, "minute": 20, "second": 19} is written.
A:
{"hour": 20, "minute": 50, "second": 36}
